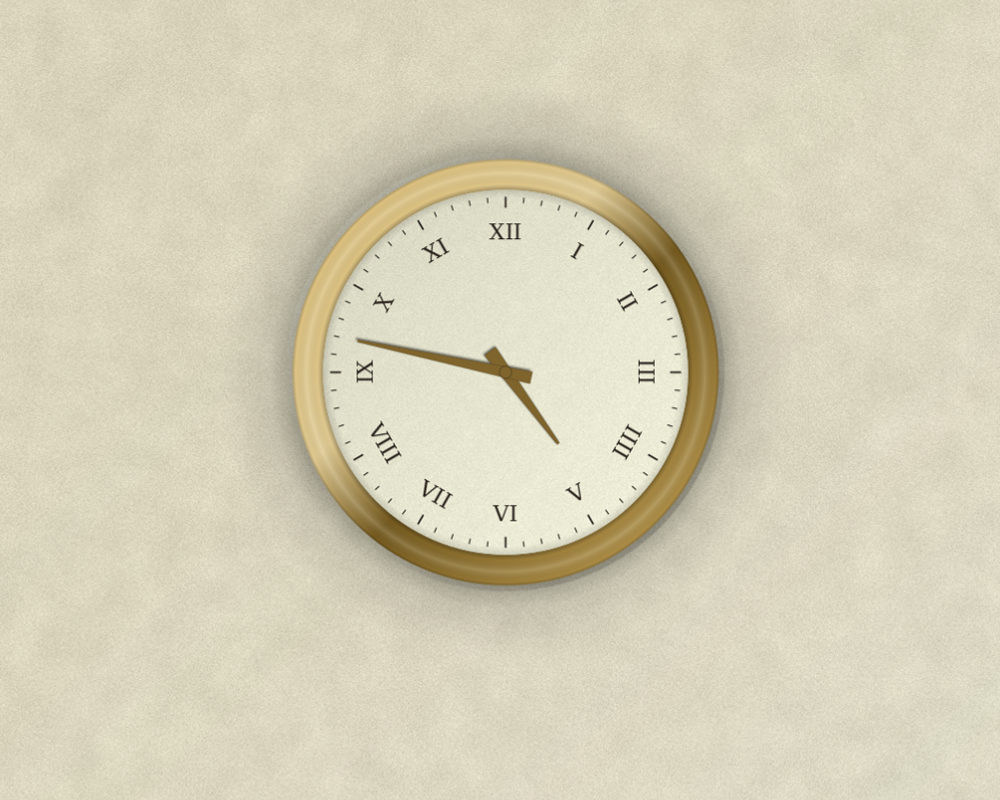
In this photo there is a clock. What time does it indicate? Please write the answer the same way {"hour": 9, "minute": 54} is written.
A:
{"hour": 4, "minute": 47}
